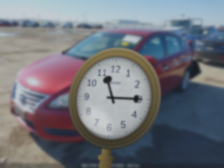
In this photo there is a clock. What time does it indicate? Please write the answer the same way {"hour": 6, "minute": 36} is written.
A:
{"hour": 11, "minute": 15}
